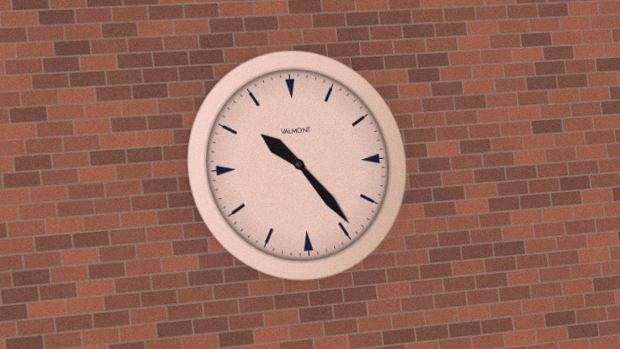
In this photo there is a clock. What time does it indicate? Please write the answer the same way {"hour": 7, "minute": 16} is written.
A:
{"hour": 10, "minute": 24}
